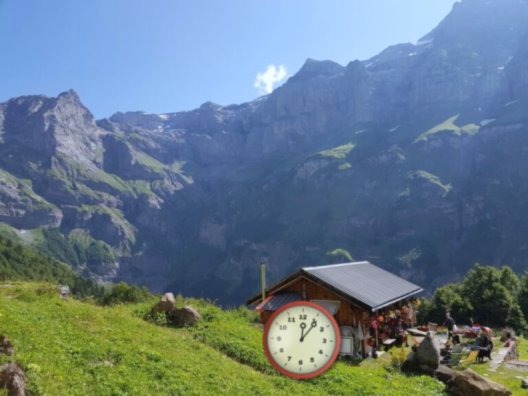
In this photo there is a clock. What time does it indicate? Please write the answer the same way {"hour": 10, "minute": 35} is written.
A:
{"hour": 12, "minute": 6}
